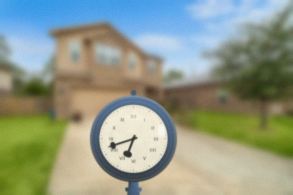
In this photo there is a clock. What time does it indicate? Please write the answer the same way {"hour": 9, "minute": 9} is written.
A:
{"hour": 6, "minute": 42}
